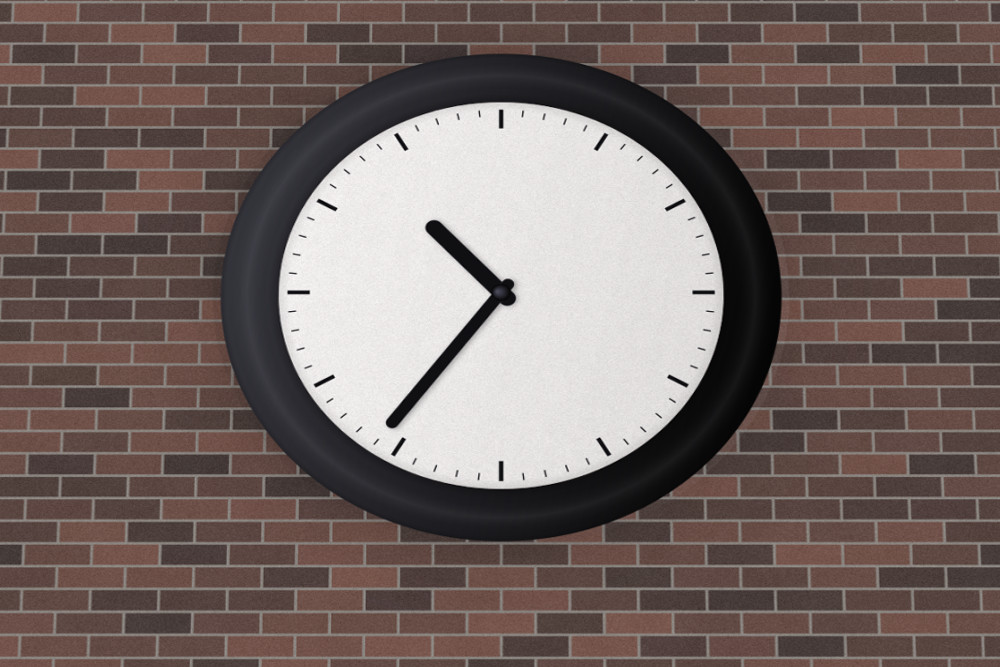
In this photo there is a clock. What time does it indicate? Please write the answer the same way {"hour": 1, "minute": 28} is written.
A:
{"hour": 10, "minute": 36}
